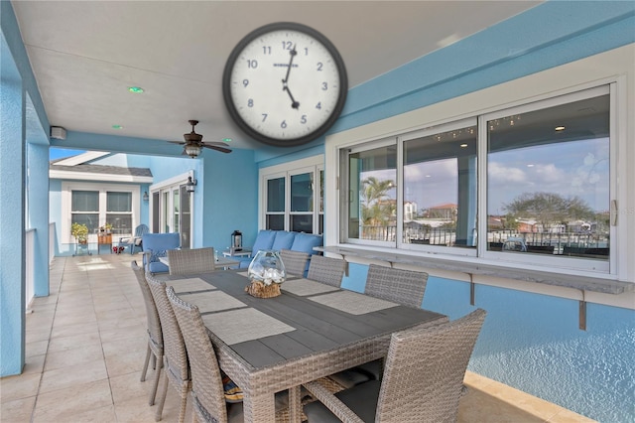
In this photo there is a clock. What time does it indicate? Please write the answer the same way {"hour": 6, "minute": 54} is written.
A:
{"hour": 5, "minute": 2}
